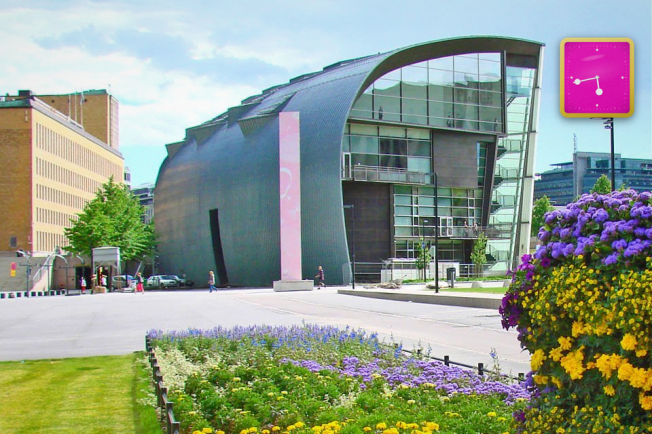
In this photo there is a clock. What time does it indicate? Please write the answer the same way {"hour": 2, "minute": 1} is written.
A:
{"hour": 5, "minute": 43}
